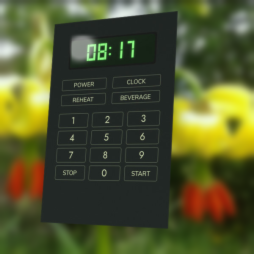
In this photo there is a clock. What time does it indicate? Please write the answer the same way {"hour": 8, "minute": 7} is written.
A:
{"hour": 8, "minute": 17}
